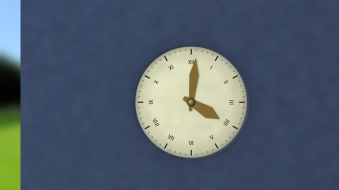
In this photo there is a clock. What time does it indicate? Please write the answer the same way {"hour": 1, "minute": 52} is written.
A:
{"hour": 4, "minute": 1}
